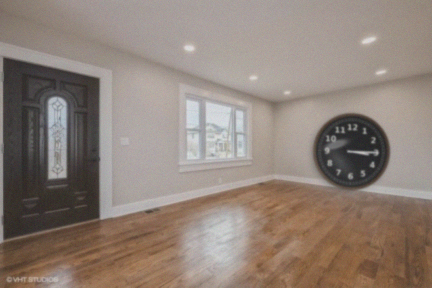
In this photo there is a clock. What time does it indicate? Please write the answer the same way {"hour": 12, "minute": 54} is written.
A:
{"hour": 3, "minute": 15}
